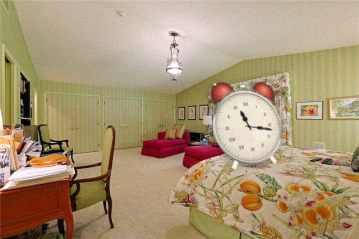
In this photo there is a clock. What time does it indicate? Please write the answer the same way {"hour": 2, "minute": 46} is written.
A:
{"hour": 11, "minute": 17}
